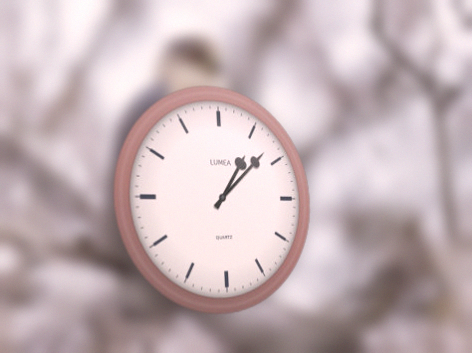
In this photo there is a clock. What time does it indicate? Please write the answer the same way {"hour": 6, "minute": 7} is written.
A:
{"hour": 1, "minute": 8}
